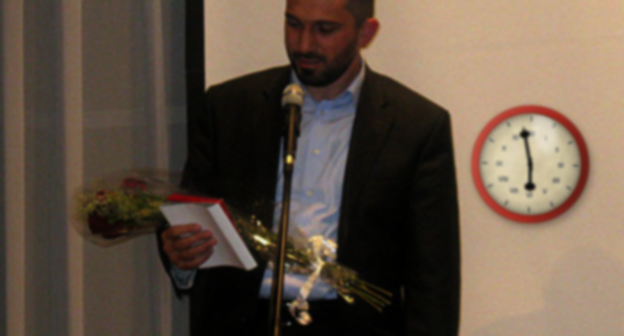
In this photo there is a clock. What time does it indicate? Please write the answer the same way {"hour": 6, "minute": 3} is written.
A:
{"hour": 5, "minute": 58}
